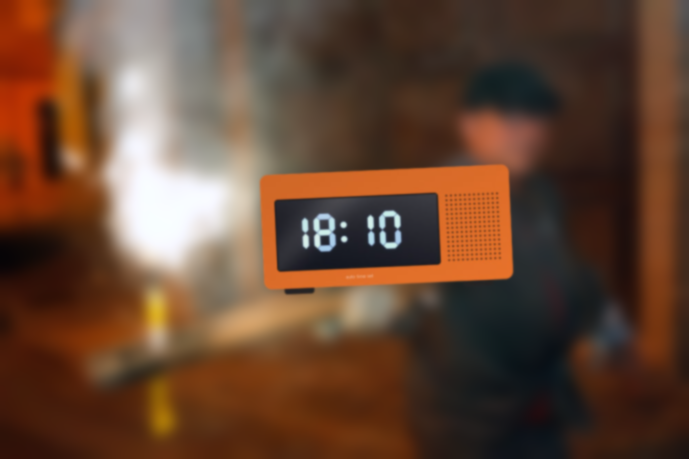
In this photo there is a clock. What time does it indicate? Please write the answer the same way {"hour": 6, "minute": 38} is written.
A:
{"hour": 18, "minute": 10}
